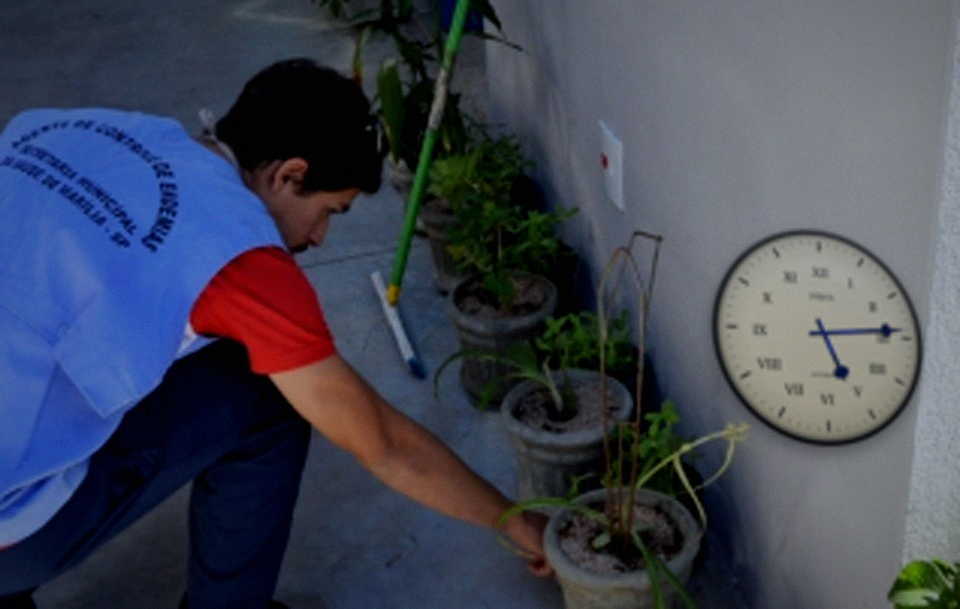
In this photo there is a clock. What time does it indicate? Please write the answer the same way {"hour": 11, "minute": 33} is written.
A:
{"hour": 5, "minute": 14}
